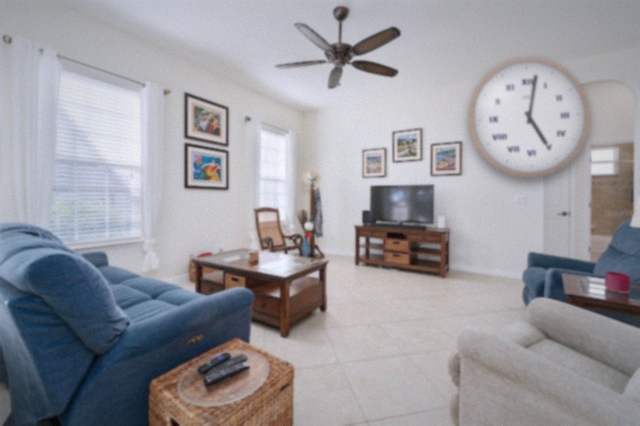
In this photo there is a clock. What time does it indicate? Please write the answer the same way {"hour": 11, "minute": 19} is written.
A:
{"hour": 5, "minute": 2}
